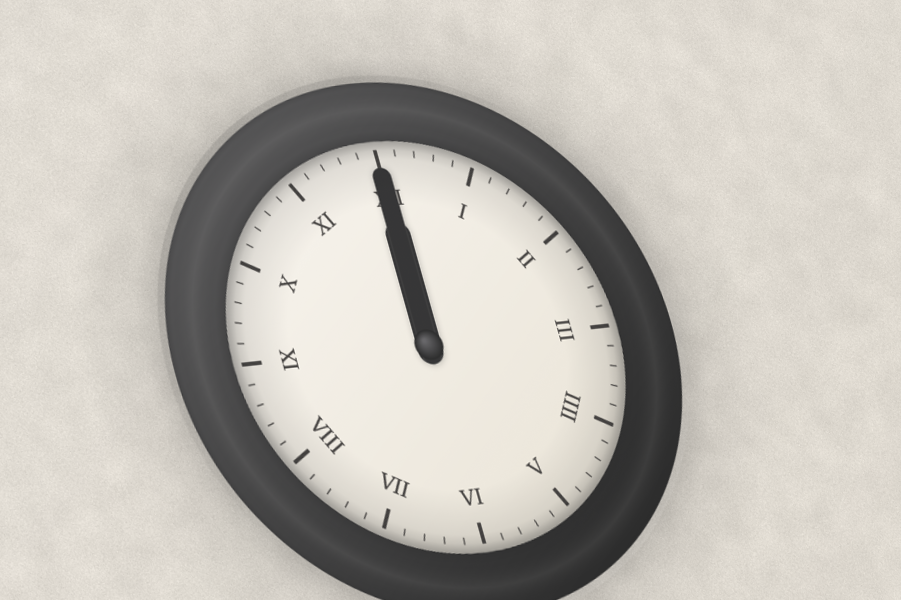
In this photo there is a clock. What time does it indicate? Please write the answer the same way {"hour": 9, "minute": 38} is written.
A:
{"hour": 12, "minute": 0}
